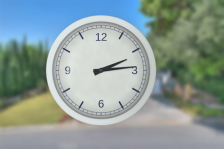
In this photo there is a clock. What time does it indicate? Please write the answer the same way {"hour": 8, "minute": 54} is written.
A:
{"hour": 2, "minute": 14}
